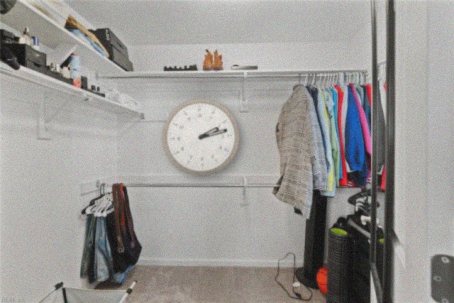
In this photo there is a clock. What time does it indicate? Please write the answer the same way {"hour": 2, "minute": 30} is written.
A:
{"hour": 2, "minute": 13}
